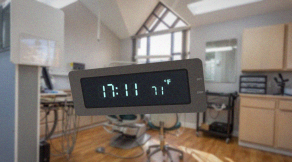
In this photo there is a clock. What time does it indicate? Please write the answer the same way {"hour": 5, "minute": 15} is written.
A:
{"hour": 17, "minute": 11}
